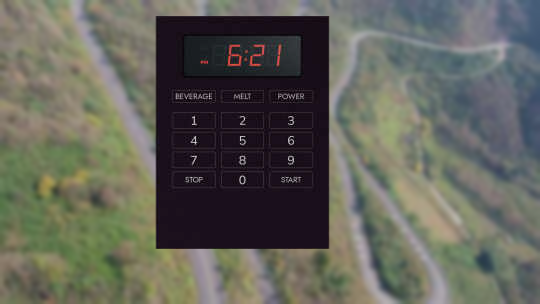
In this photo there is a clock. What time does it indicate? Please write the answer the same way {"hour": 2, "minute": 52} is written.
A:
{"hour": 6, "minute": 21}
